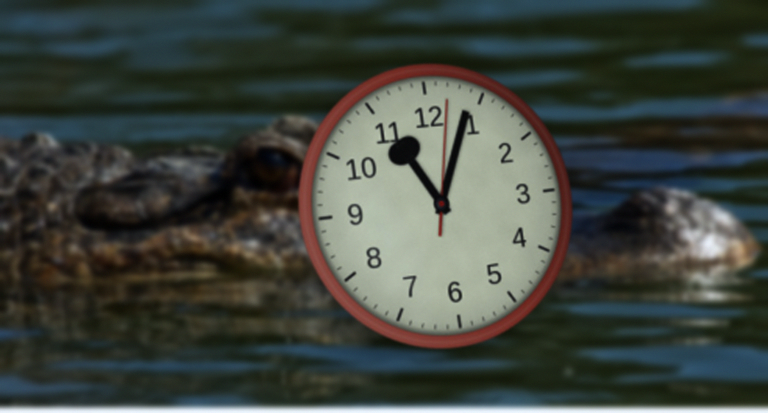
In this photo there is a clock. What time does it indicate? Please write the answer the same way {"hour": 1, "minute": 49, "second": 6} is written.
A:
{"hour": 11, "minute": 4, "second": 2}
